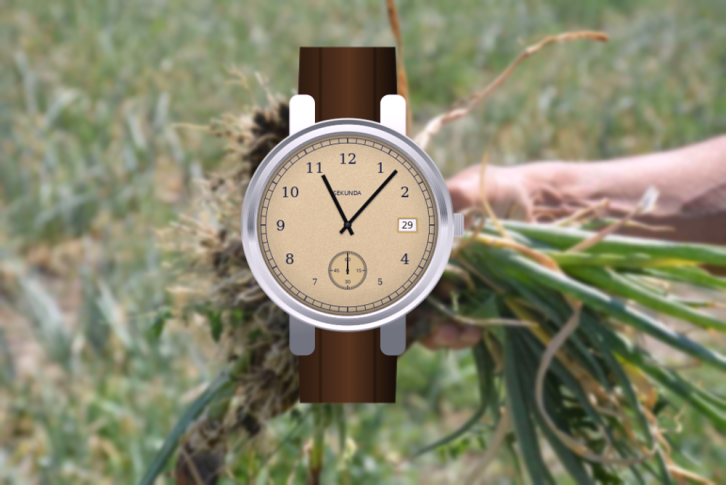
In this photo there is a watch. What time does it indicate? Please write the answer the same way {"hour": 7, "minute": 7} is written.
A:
{"hour": 11, "minute": 7}
